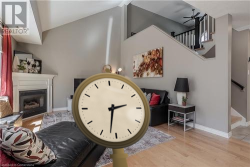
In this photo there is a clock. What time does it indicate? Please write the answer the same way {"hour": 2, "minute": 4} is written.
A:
{"hour": 2, "minute": 32}
